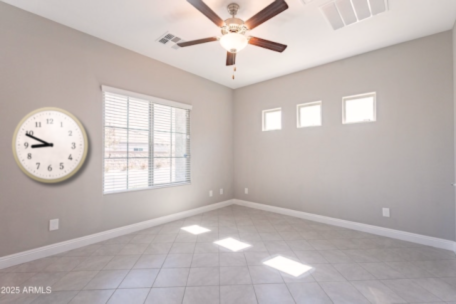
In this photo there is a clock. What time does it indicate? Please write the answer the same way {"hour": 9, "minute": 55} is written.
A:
{"hour": 8, "minute": 49}
